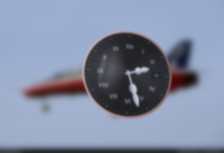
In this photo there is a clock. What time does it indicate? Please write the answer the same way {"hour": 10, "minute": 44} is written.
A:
{"hour": 2, "minute": 27}
